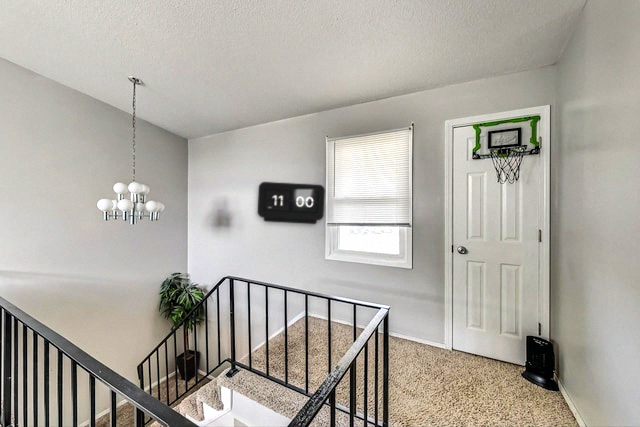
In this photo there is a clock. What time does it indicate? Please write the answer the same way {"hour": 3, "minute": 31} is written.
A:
{"hour": 11, "minute": 0}
